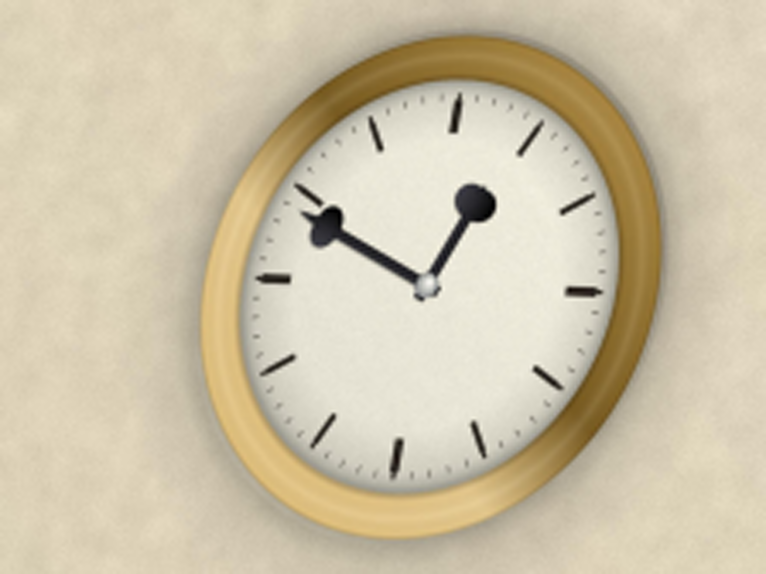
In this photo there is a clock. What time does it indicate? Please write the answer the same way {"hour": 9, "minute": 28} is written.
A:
{"hour": 12, "minute": 49}
